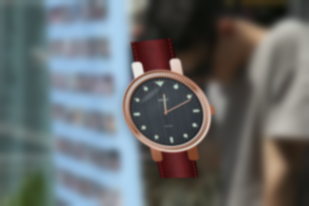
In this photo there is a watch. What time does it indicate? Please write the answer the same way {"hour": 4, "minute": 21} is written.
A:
{"hour": 12, "minute": 11}
